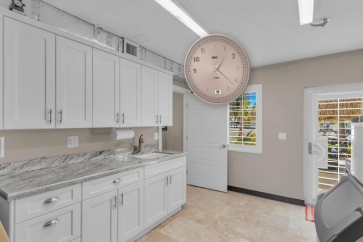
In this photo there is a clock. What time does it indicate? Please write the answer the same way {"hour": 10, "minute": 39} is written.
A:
{"hour": 1, "minute": 22}
